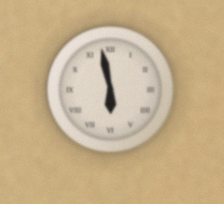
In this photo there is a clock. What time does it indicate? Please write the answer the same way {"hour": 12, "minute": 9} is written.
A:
{"hour": 5, "minute": 58}
